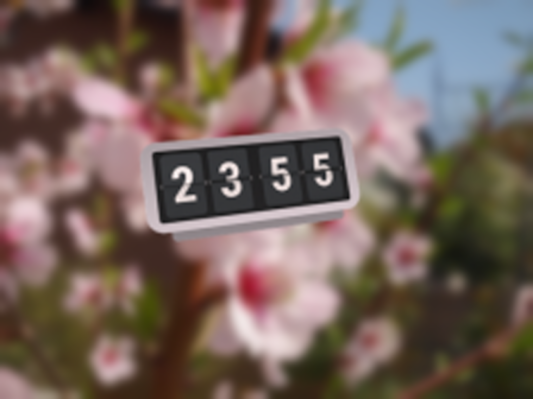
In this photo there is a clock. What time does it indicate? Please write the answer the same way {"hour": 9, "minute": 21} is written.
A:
{"hour": 23, "minute": 55}
